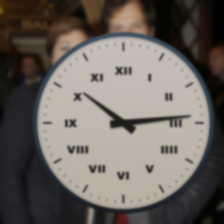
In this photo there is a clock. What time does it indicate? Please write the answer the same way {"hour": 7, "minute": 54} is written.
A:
{"hour": 10, "minute": 14}
